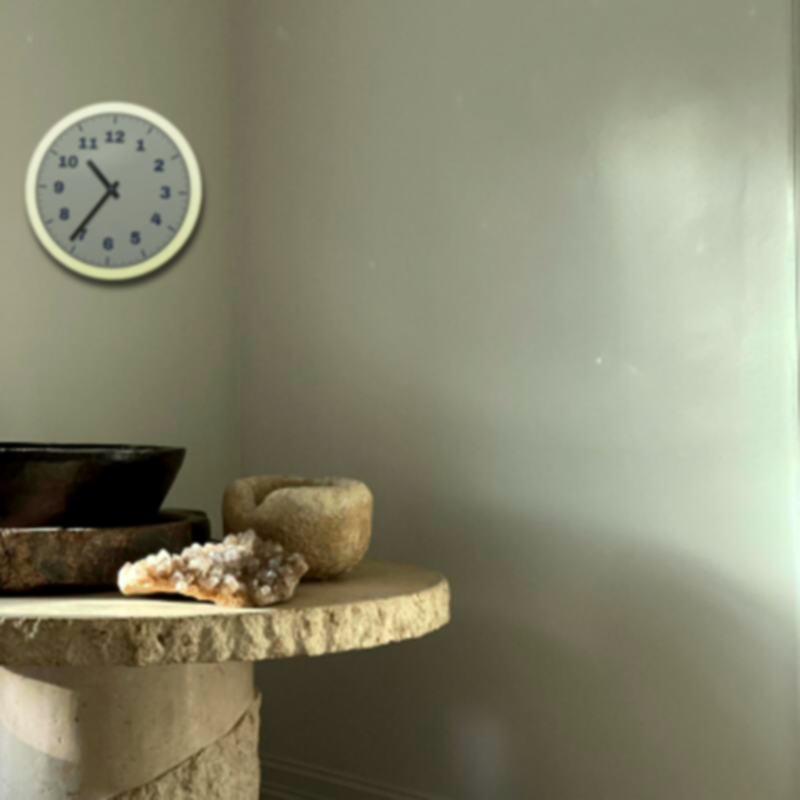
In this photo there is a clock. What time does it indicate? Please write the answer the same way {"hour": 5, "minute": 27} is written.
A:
{"hour": 10, "minute": 36}
